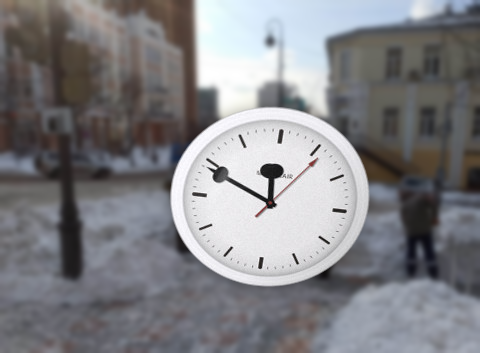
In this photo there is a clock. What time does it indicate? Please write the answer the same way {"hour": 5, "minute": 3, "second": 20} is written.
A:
{"hour": 11, "minute": 49, "second": 6}
